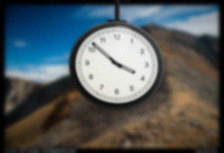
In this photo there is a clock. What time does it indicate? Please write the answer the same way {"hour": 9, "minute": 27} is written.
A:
{"hour": 3, "minute": 52}
